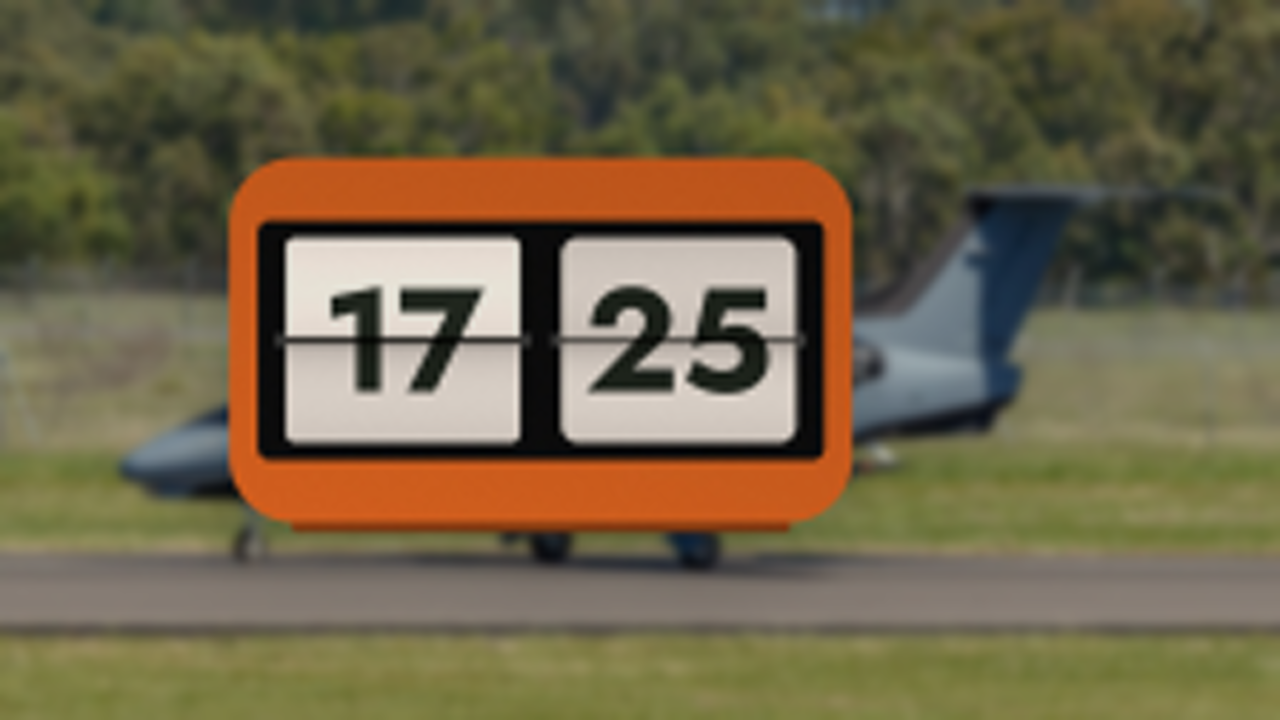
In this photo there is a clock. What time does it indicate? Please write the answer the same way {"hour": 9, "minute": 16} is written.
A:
{"hour": 17, "minute": 25}
